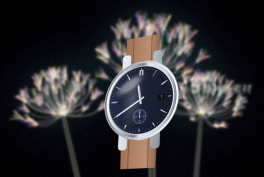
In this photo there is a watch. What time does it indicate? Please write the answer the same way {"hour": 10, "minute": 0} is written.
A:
{"hour": 11, "minute": 40}
